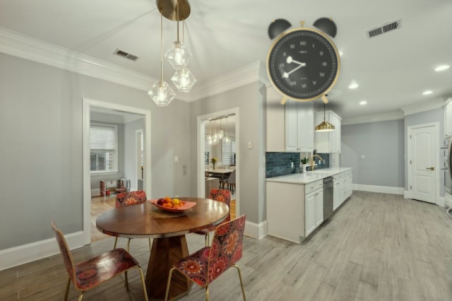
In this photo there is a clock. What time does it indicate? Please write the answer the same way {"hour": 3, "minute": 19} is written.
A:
{"hour": 9, "minute": 40}
